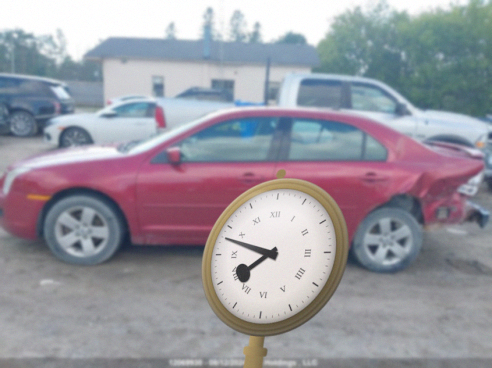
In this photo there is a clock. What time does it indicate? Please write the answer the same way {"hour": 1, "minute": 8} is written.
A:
{"hour": 7, "minute": 48}
